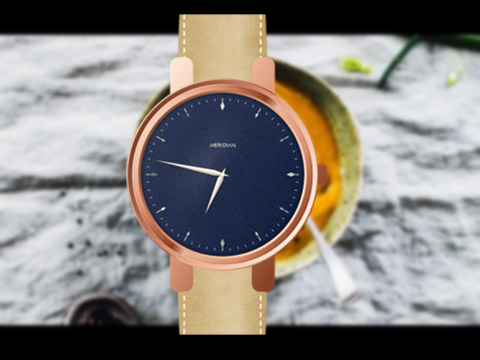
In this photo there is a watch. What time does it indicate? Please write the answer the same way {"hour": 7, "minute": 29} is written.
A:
{"hour": 6, "minute": 47}
